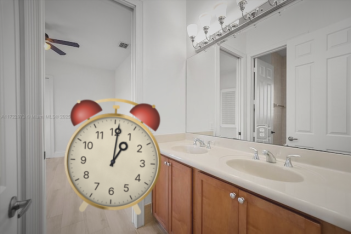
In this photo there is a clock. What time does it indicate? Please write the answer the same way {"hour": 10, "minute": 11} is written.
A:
{"hour": 1, "minute": 1}
